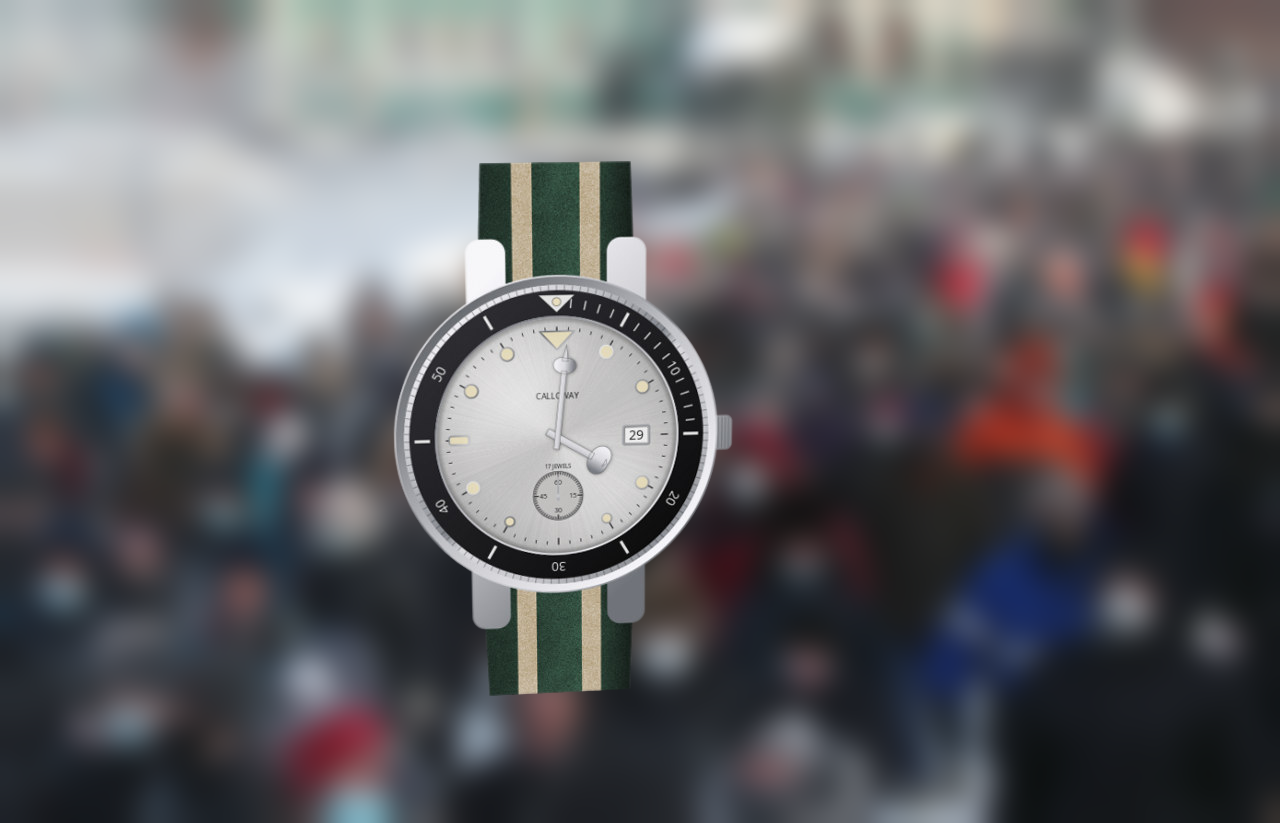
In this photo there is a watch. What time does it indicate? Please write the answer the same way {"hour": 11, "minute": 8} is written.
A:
{"hour": 4, "minute": 1}
